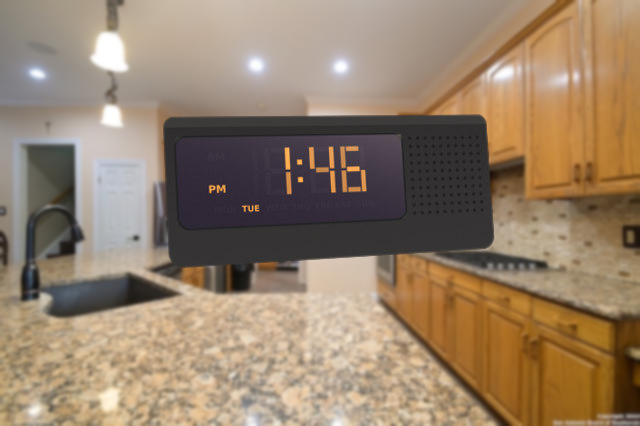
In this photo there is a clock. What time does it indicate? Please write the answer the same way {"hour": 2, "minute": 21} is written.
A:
{"hour": 1, "minute": 46}
